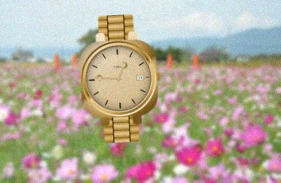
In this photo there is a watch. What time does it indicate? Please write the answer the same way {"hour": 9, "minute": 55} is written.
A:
{"hour": 12, "minute": 46}
